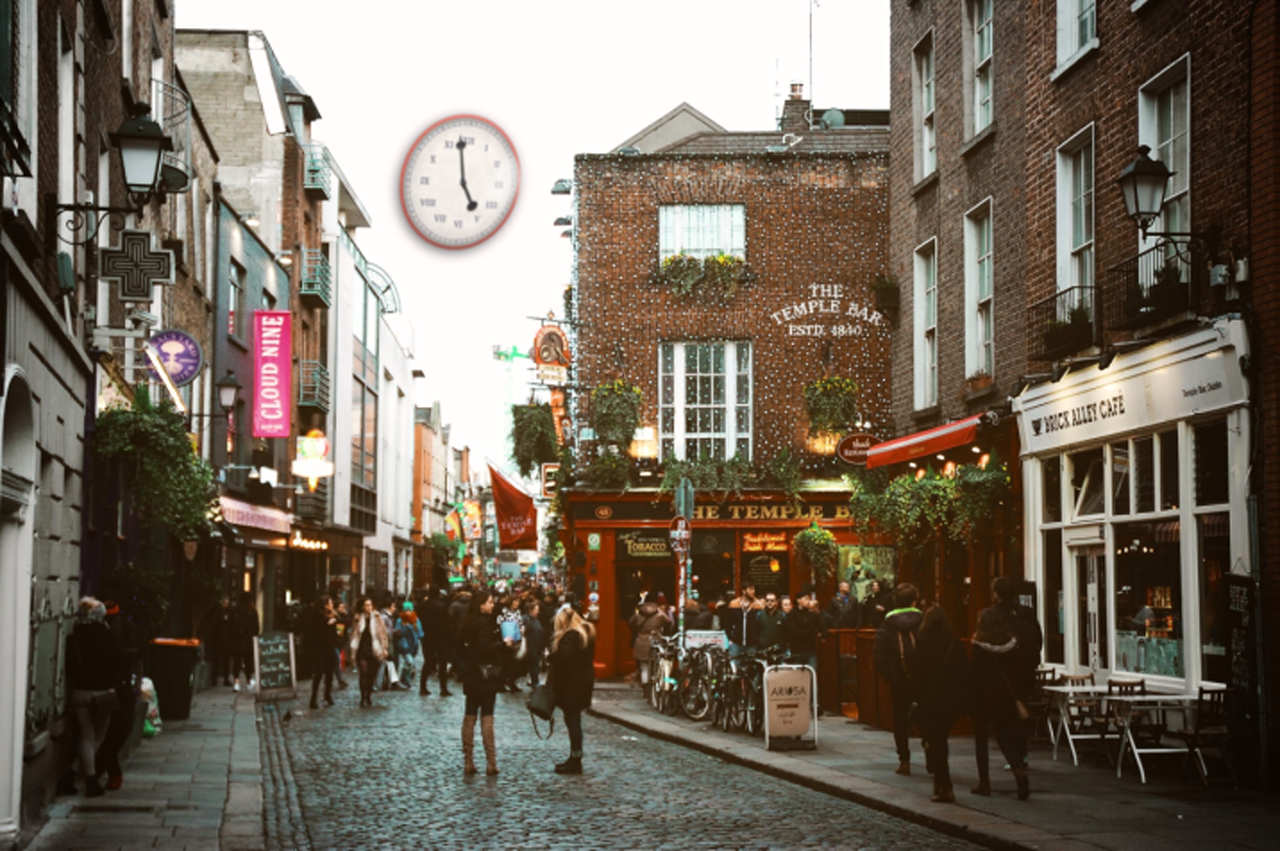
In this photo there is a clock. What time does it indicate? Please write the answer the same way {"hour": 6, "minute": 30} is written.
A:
{"hour": 4, "minute": 58}
